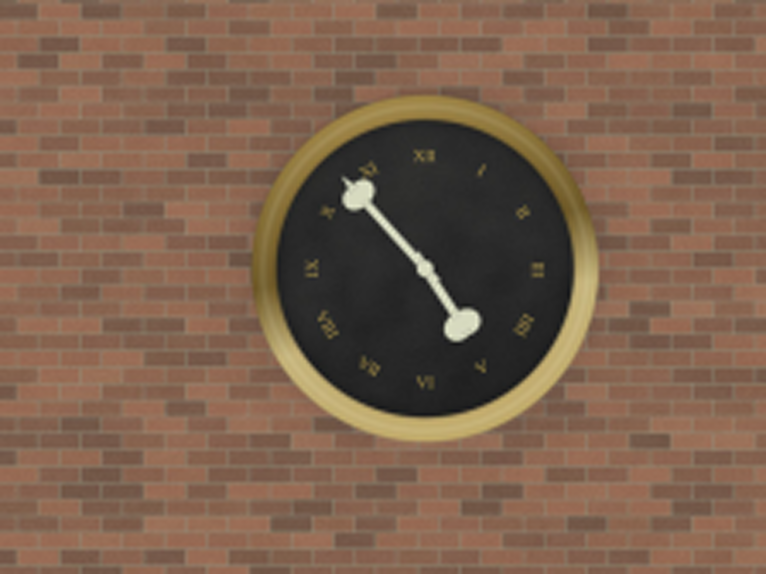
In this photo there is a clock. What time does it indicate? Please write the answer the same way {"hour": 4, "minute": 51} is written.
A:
{"hour": 4, "minute": 53}
